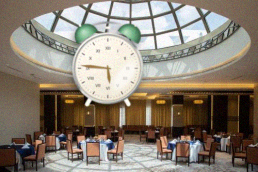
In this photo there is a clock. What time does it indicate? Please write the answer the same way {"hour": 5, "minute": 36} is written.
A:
{"hour": 5, "minute": 46}
